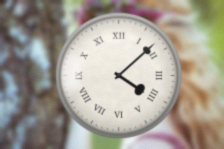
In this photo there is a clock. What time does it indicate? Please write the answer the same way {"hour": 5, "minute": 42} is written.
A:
{"hour": 4, "minute": 8}
